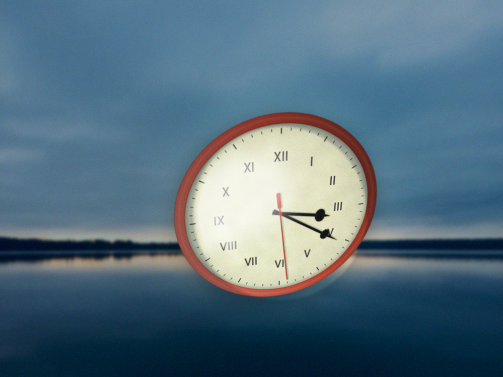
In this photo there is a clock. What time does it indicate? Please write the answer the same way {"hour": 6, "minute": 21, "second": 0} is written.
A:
{"hour": 3, "minute": 20, "second": 29}
